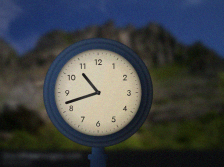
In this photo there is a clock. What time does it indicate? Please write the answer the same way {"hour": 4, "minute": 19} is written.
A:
{"hour": 10, "minute": 42}
